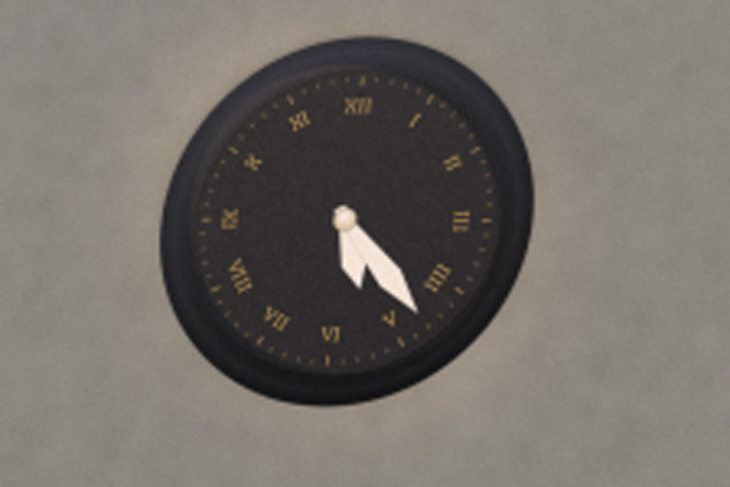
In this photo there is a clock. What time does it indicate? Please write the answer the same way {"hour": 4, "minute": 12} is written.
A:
{"hour": 5, "minute": 23}
